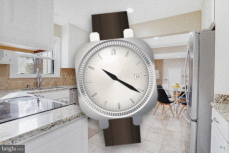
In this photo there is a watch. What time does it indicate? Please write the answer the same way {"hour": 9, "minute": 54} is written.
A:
{"hour": 10, "minute": 21}
